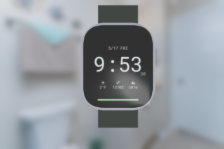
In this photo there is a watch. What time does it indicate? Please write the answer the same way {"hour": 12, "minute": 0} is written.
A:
{"hour": 9, "minute": 53}
